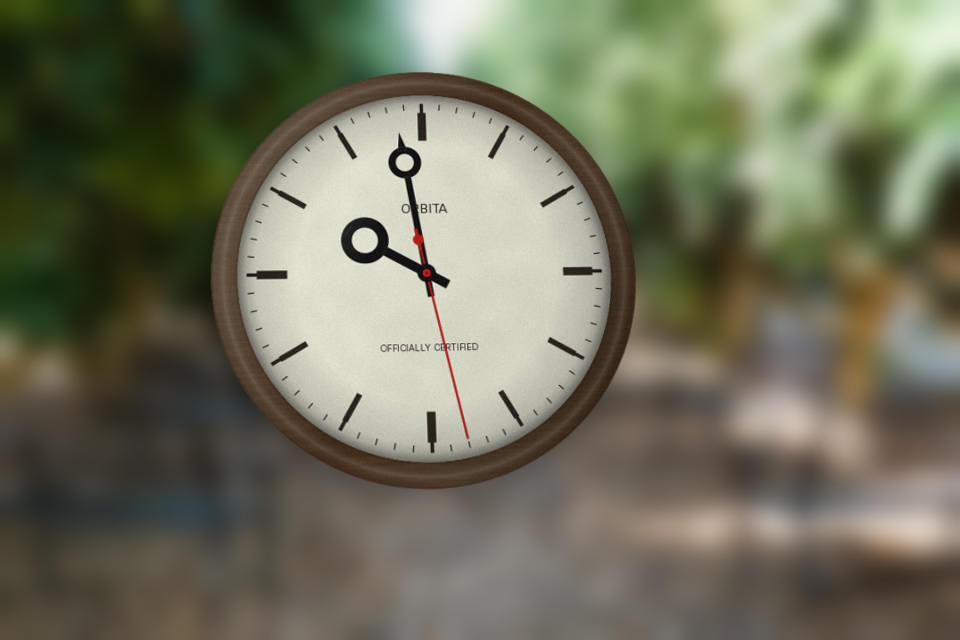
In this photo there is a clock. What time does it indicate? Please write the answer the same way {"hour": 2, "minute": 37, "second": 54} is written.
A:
{"hour": 9, "minute": 58, "second": 28}
